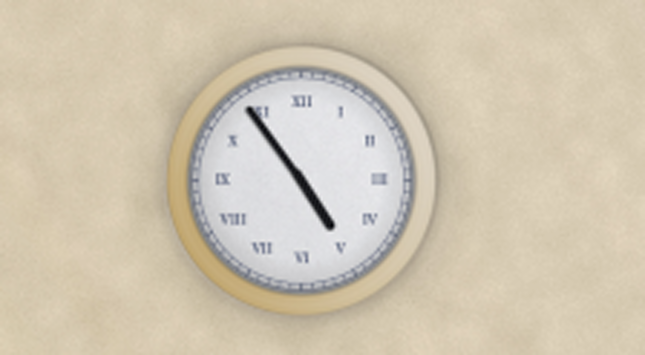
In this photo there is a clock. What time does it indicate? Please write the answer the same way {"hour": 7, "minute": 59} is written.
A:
{"hour": 4, "minute": 54}
